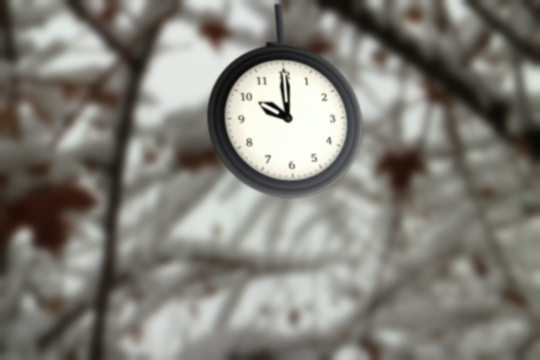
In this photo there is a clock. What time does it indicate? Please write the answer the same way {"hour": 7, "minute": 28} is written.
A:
{"hour": 10, "minute": 0}
